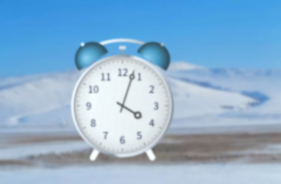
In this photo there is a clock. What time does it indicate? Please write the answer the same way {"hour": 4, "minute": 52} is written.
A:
{"hour": 4, "minute": 3}
